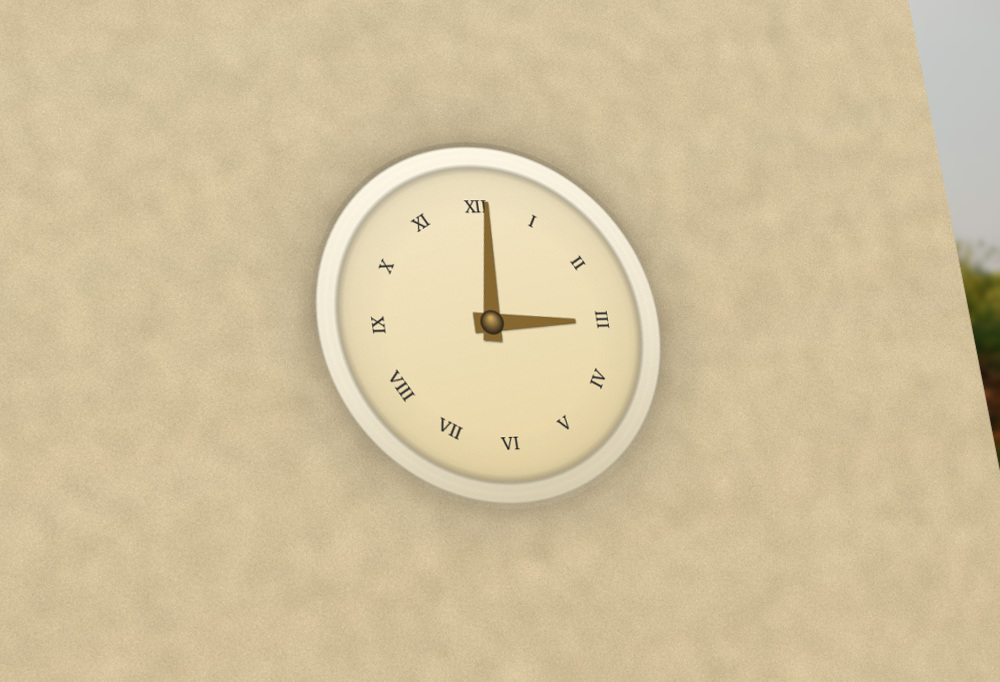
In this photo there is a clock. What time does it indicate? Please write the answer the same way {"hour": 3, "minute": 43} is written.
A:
{"hour": 3, "minute": 1}
